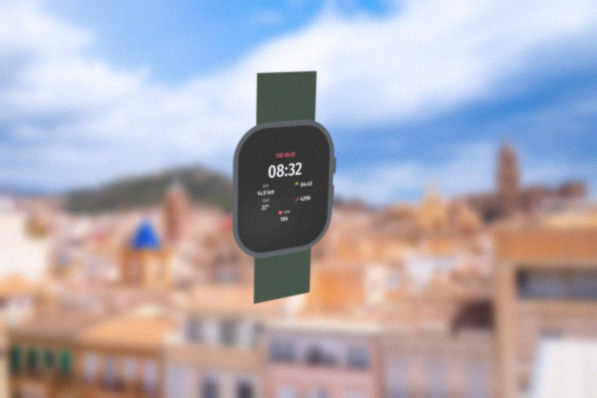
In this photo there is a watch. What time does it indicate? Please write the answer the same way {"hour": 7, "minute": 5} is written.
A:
{"hour": 8, "minute": 32}
